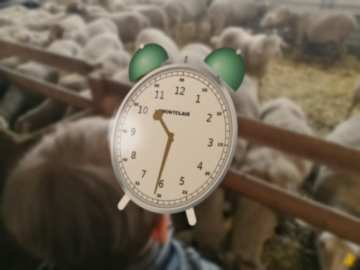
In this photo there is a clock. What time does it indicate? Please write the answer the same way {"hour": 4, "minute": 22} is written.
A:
{"hour": 10, "minute": 31}
